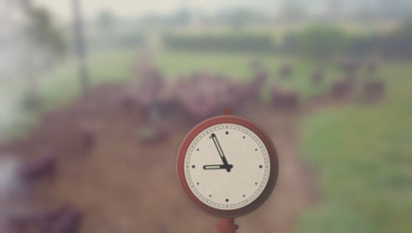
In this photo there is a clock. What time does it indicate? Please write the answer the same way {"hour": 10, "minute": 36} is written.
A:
{"hour": 8, "minute": 56}
